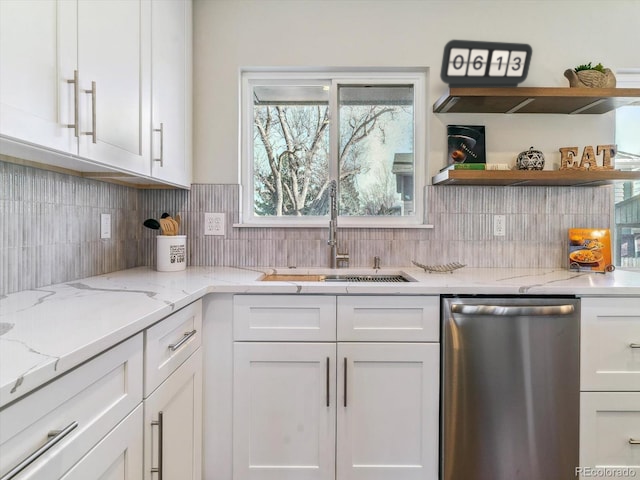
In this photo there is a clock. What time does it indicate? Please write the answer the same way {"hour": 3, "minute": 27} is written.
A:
{"hour": 6, "minute": 13}
